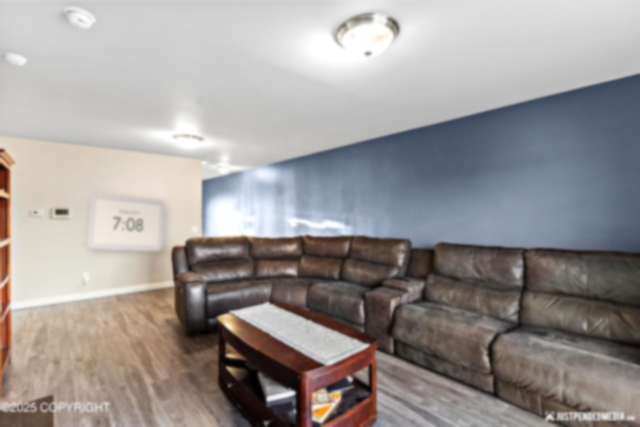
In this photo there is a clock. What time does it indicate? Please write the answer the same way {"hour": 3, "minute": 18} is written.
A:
{"hour": 7, "minute": 8}
